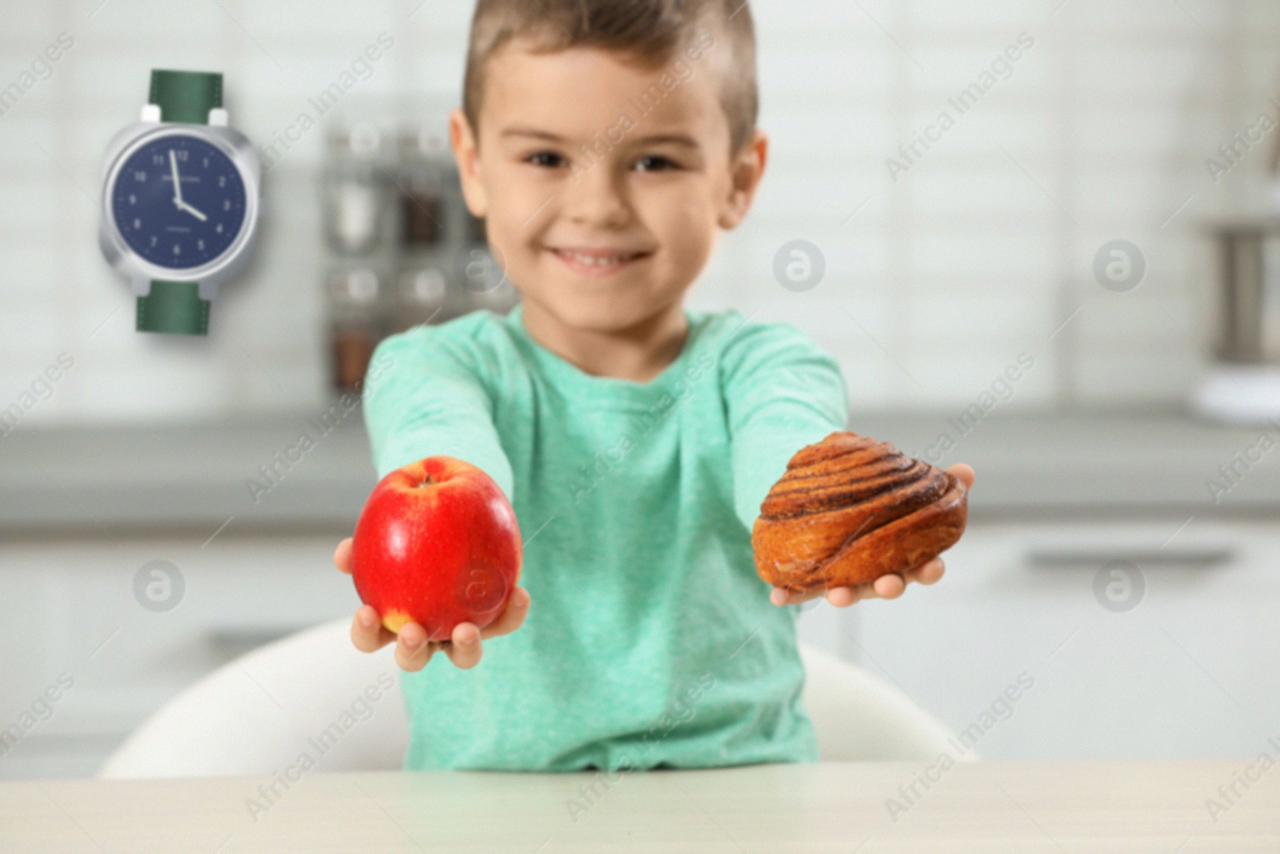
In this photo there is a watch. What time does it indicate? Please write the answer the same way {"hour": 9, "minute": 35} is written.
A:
{"hour": 3, "minute": 58}
